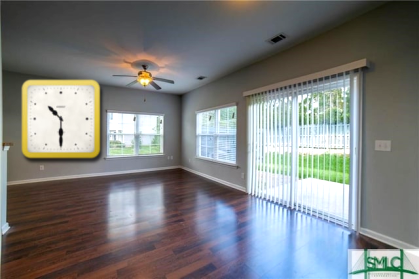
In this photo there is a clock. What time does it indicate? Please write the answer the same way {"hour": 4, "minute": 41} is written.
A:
{"hour": 10, "minute": 30}
